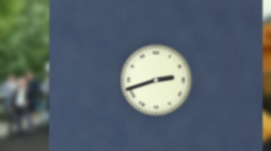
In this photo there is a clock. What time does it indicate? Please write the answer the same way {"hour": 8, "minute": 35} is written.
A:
{"hour": 2, "minute": 42}
